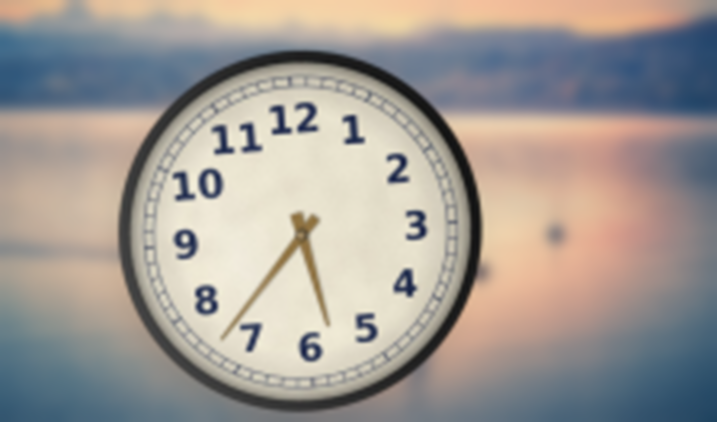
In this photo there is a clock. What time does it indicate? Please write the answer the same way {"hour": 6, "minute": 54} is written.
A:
{"hour": 5, "minute": 37}
